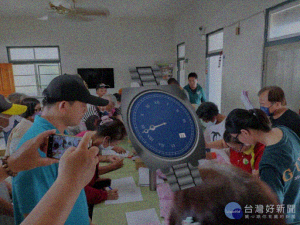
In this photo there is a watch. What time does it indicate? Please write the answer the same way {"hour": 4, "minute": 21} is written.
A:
{"hour": 8, "minute": 43}
